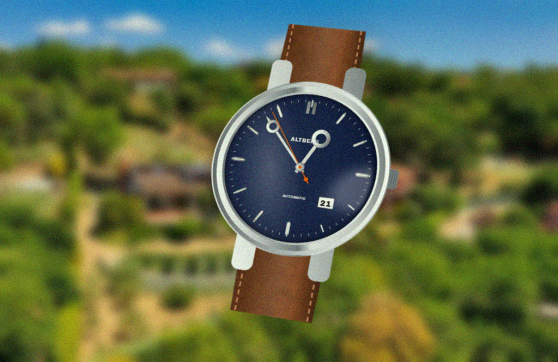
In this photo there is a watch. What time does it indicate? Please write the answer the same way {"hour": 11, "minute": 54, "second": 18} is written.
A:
{"hour": 12, "minute": 52, "second": 54}
